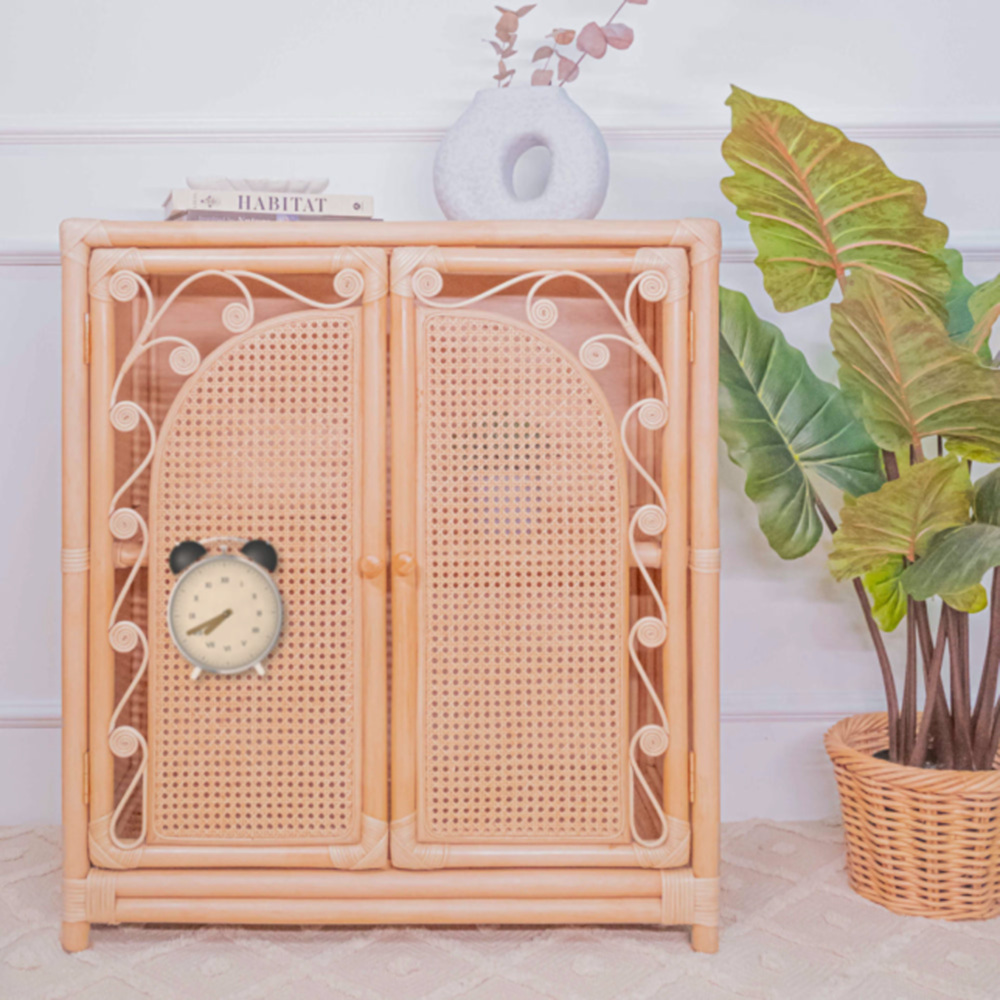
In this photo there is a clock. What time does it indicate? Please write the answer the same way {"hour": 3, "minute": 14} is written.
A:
{"hour": 7, "minute": 41}
